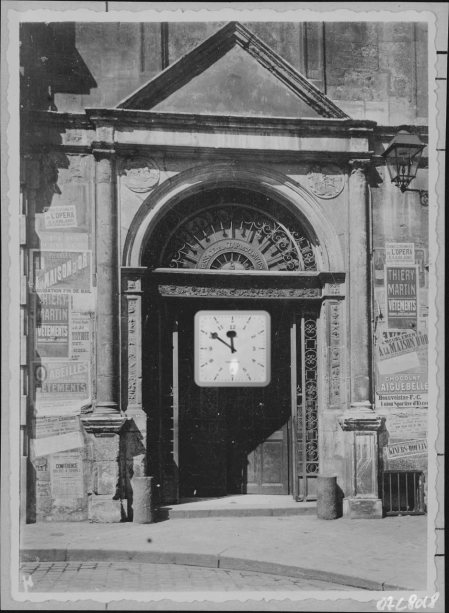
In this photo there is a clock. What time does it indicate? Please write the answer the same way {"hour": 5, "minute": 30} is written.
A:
{"hour": 11, "minute": 51}
